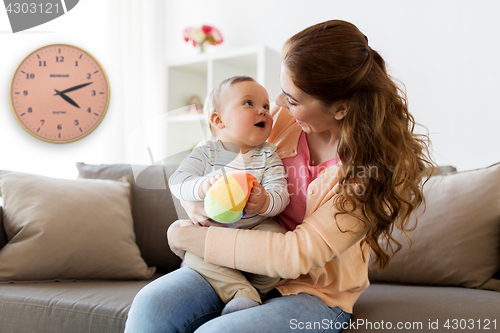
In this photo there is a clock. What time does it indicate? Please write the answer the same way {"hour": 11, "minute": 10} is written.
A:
{"hour": 4, "minute": 12}
